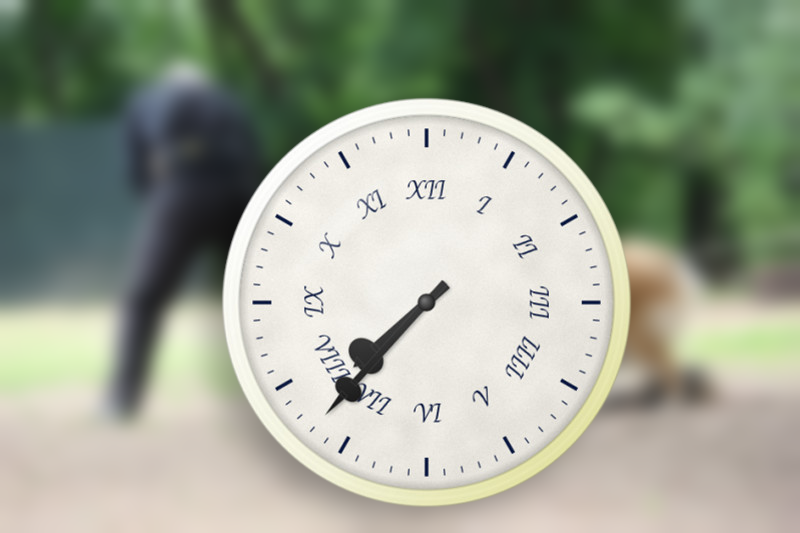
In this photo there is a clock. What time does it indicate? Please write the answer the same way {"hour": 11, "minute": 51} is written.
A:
{"hour": 7, "minute": 37}
